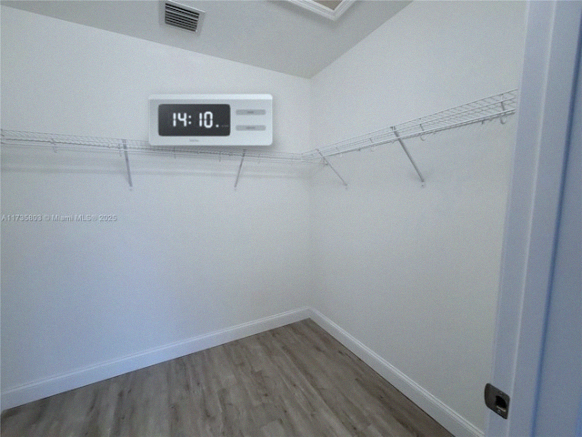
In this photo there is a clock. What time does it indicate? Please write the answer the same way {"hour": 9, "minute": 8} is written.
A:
{"hour": 14, "minute": 10}
